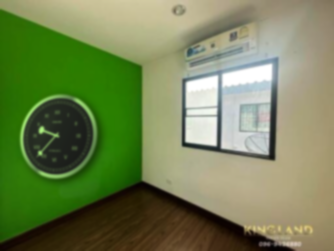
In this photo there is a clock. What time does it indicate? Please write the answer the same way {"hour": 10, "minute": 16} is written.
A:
{"hour": 9, "minute": 37}
